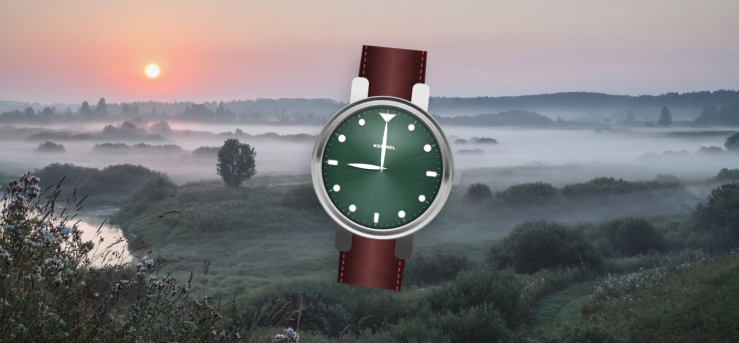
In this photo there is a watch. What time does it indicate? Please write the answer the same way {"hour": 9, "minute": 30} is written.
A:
{"hour": 9, "minute": 0}
